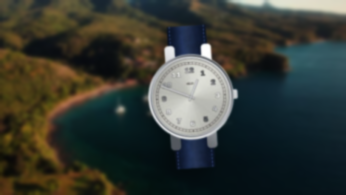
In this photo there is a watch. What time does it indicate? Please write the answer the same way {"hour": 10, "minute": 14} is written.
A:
{"hour": 12, "minute": 49}
